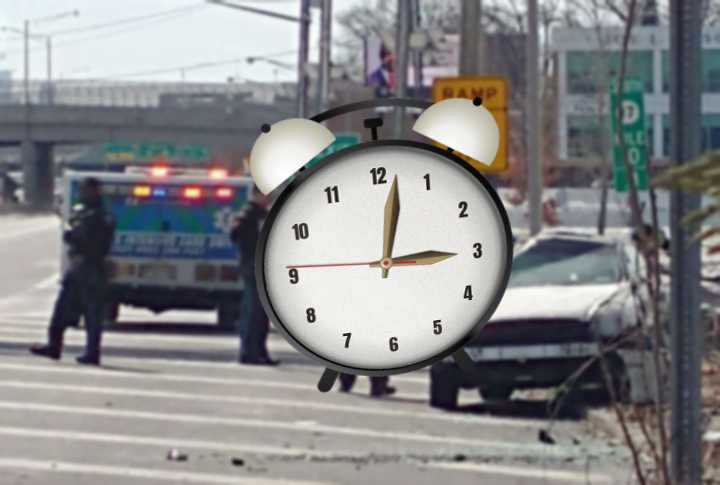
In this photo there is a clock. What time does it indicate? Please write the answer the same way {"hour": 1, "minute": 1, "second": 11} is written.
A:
{"hour": 3, "minute": 1, "second": 46}
